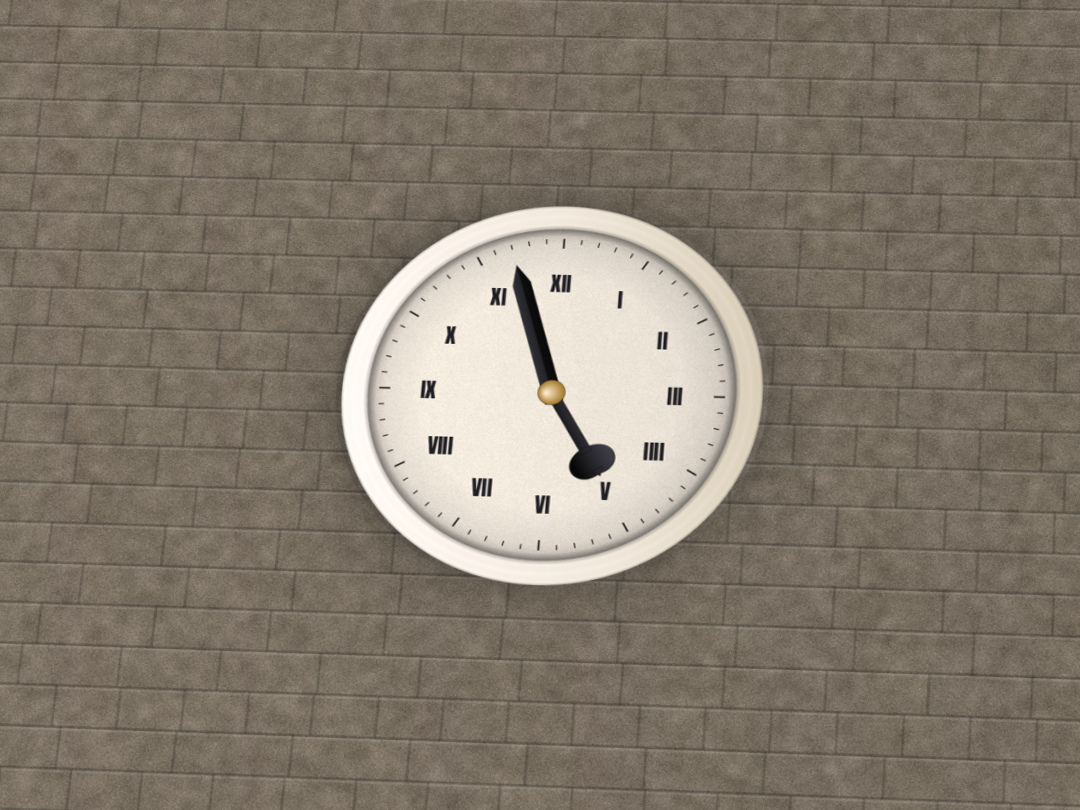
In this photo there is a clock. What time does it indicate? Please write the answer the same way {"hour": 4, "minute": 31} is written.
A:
{"hour": 4, "minute": 57}
